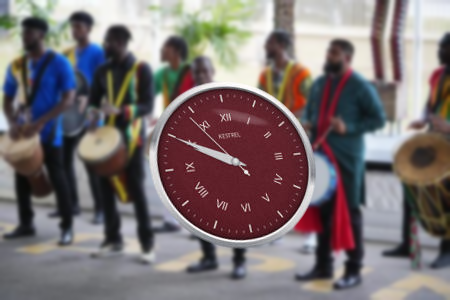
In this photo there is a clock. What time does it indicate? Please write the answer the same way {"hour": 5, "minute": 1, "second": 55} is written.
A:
{"hour": 9, "minute": 49, "second": 54}
